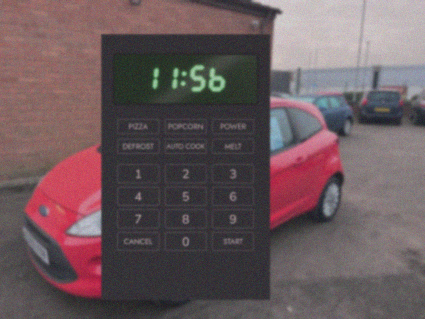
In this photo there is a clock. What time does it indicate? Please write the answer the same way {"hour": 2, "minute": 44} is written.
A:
{"hour": 11, "minute": 56}
